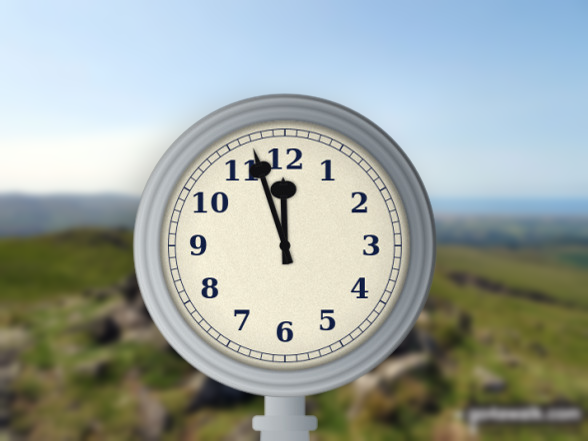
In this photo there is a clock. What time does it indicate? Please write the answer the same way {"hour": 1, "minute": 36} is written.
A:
{"hour": 11, "minute": 57}
